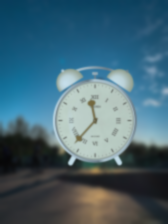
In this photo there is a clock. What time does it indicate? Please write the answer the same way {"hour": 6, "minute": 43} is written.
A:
{"hour": 11, "minute": 37}
